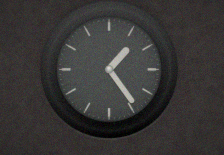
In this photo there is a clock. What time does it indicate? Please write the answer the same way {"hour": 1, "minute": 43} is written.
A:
{"hour": 1, "minute": 24}
